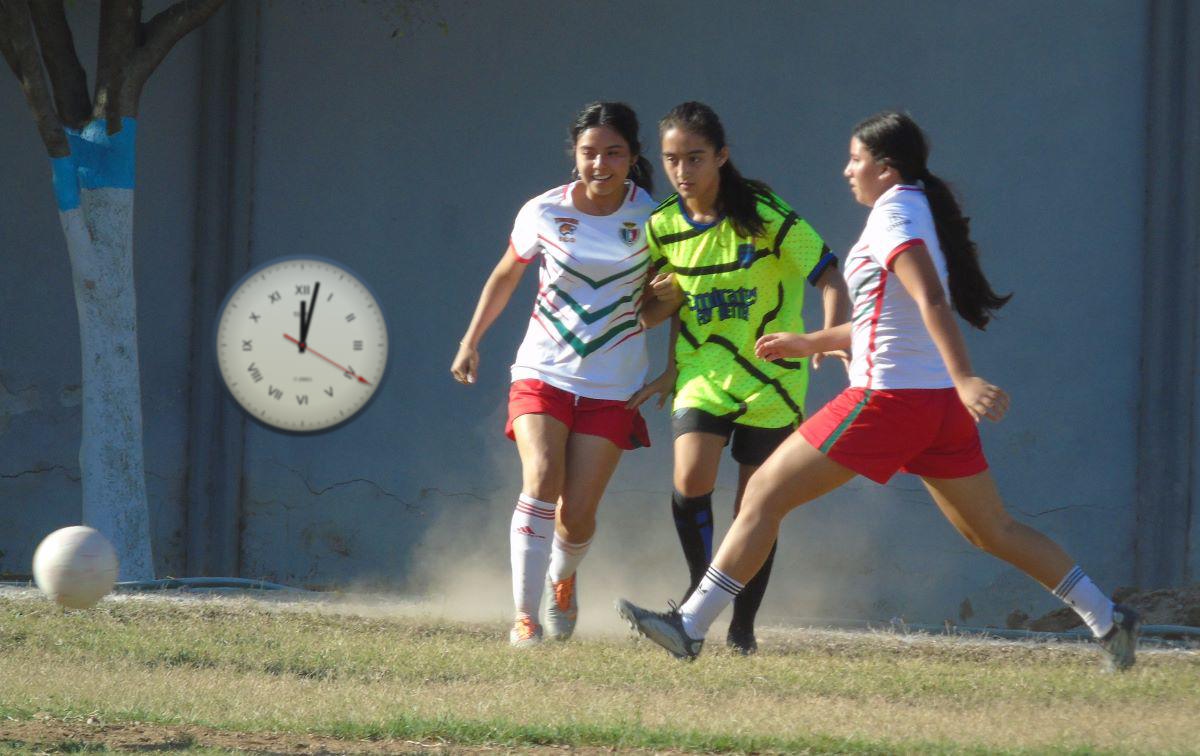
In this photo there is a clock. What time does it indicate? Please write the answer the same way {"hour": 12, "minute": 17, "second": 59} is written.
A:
{"hour": 12, "minute": 2, "second": 20}
